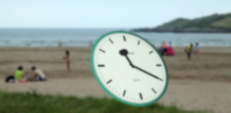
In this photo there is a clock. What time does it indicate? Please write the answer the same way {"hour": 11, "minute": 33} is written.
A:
{"hour": 11, "minute": 20}
